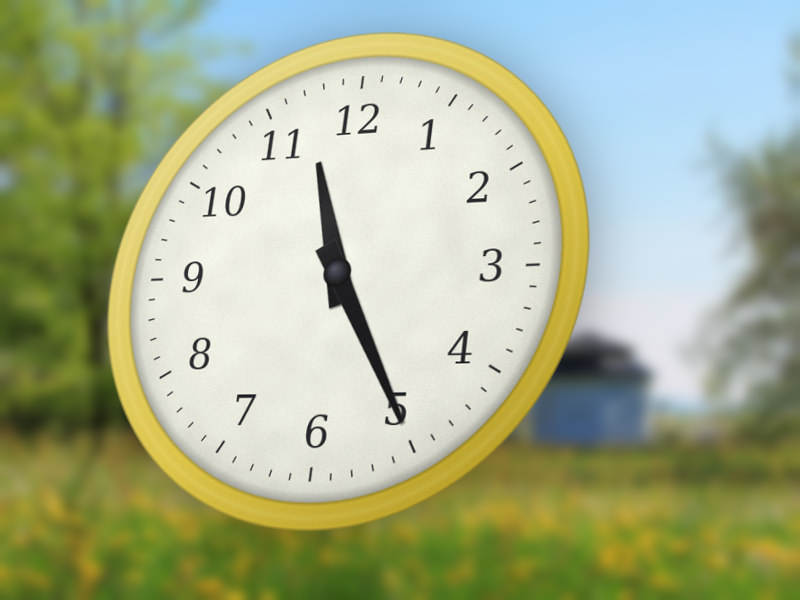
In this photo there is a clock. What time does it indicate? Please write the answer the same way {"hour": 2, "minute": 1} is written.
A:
{"hour": 11, "minute": 25}
